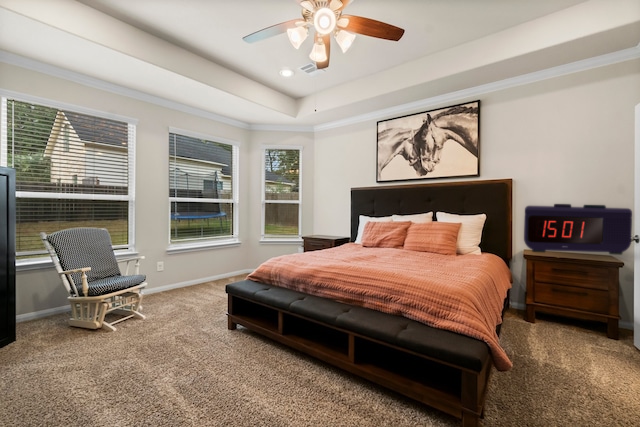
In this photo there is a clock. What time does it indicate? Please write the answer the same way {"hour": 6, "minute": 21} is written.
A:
{"hour": 15, "minute": 1}
